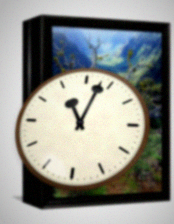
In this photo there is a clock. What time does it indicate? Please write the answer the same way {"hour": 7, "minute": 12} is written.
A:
{"hour": 11, "minute": 3}
